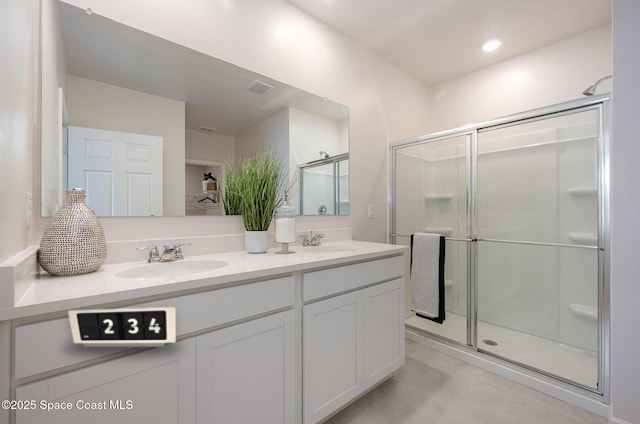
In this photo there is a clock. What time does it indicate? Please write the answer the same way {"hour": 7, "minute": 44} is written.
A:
{"hour": 2, "minute": 34}
